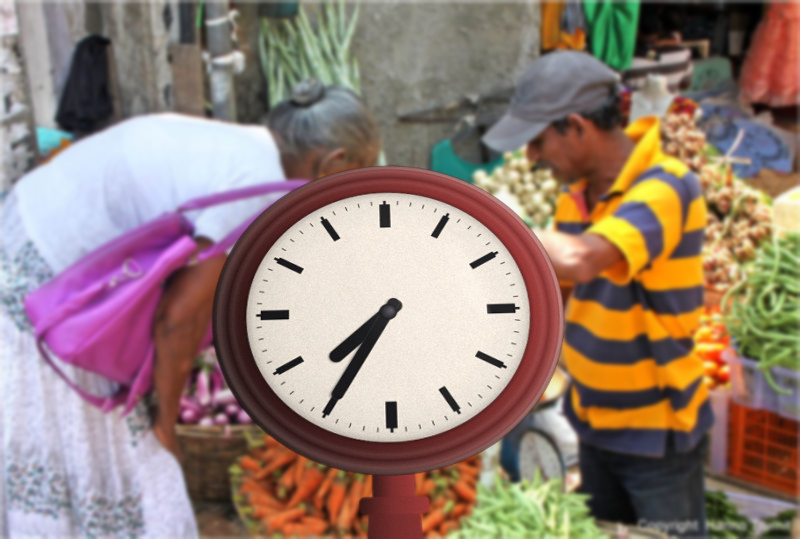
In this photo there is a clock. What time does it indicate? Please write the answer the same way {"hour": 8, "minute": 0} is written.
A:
{"hour": 7, "minute": 35}
